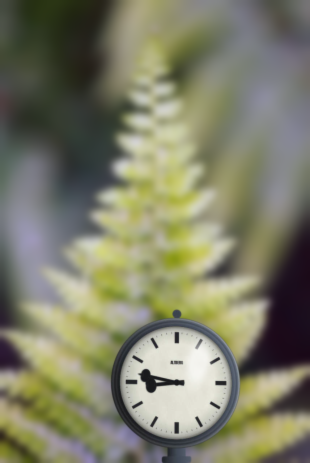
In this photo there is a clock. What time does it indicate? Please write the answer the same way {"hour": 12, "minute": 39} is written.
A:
{"hour": 8, "minute": 47}
